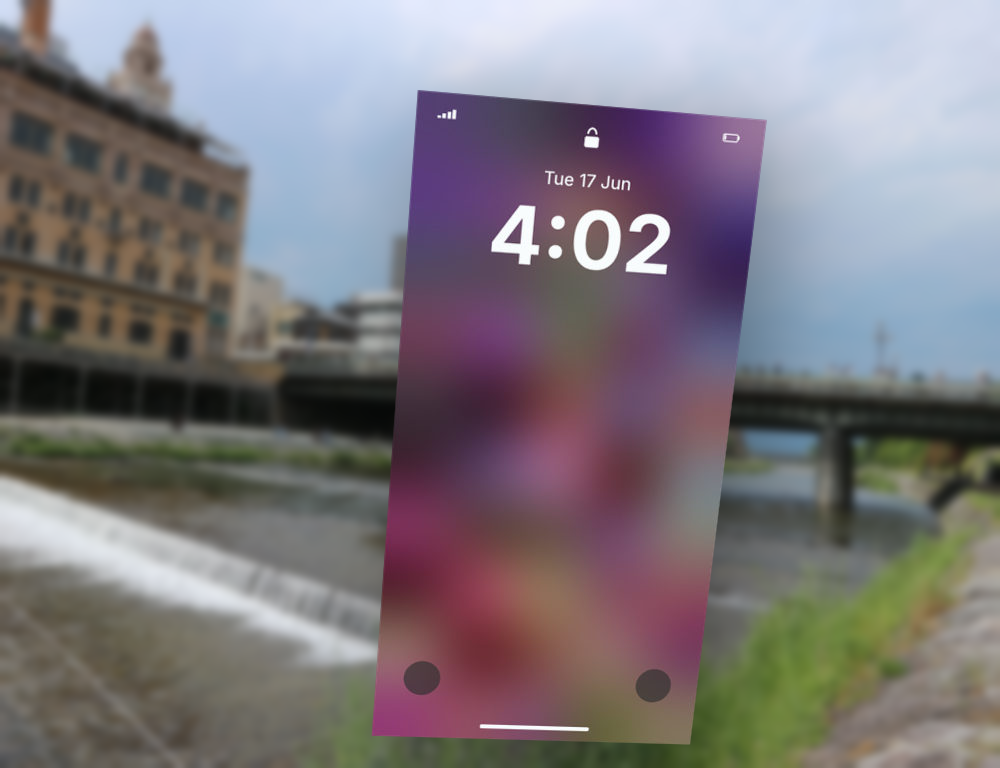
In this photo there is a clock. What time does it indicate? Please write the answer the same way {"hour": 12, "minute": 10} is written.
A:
{"hour": 4, "minute": 2}
